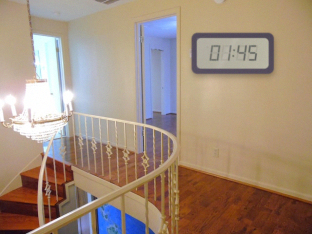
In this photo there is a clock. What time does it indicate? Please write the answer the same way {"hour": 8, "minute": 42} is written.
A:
{"hour": 1, "minute": 45}
